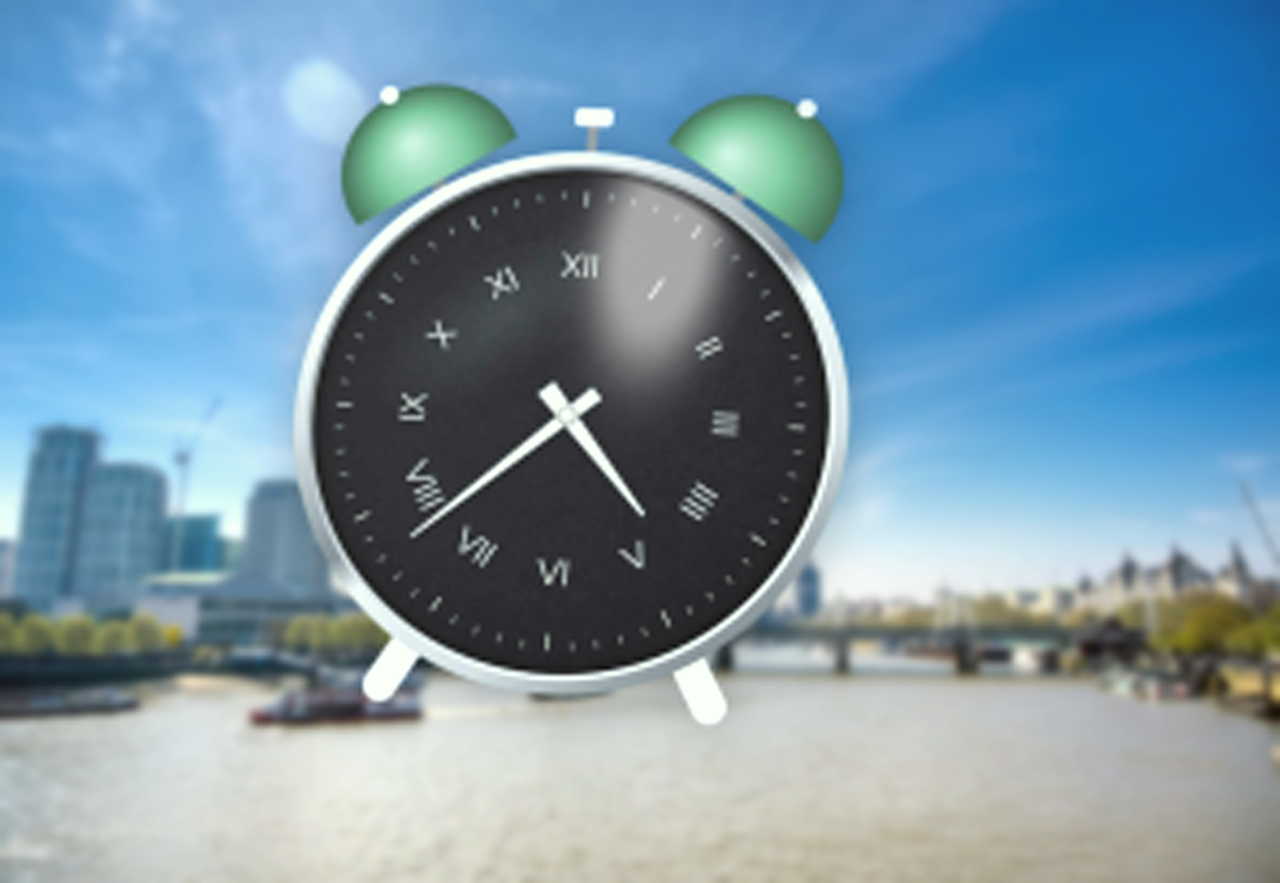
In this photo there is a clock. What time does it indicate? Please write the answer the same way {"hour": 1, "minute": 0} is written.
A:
{"hour": 4, "minute": 38}
